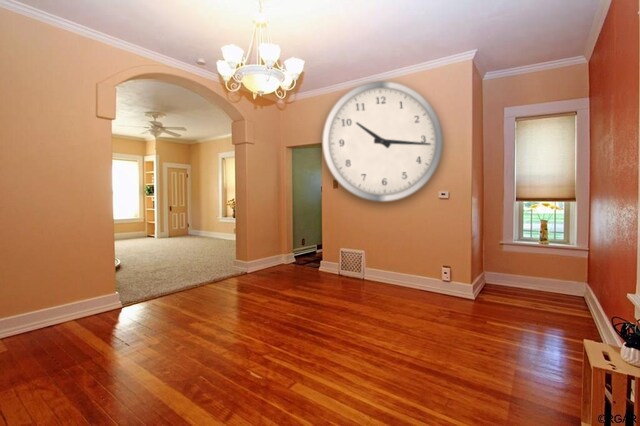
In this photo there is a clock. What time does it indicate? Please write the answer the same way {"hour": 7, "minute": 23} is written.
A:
{"hour": 10, "minute": 16}
